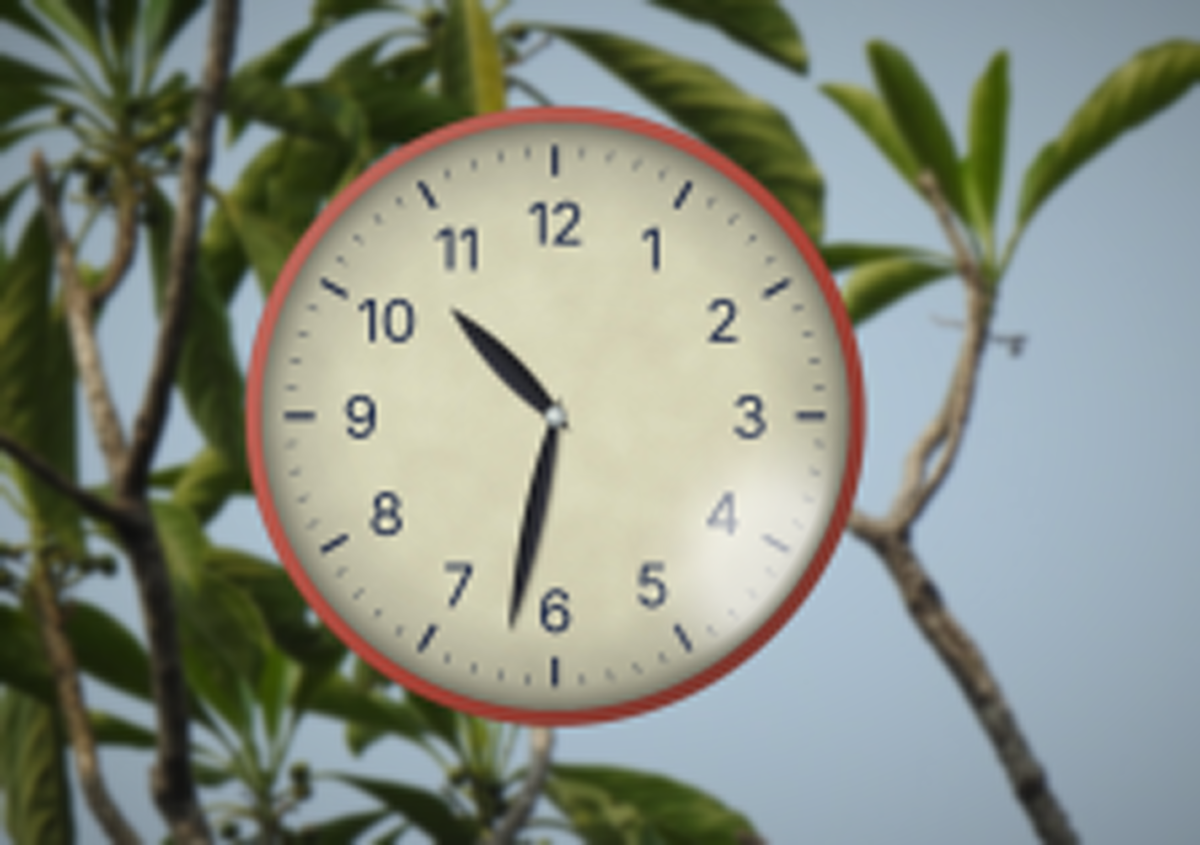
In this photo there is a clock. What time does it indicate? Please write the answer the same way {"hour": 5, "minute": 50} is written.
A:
{"hour": 10, "minute": 32}
